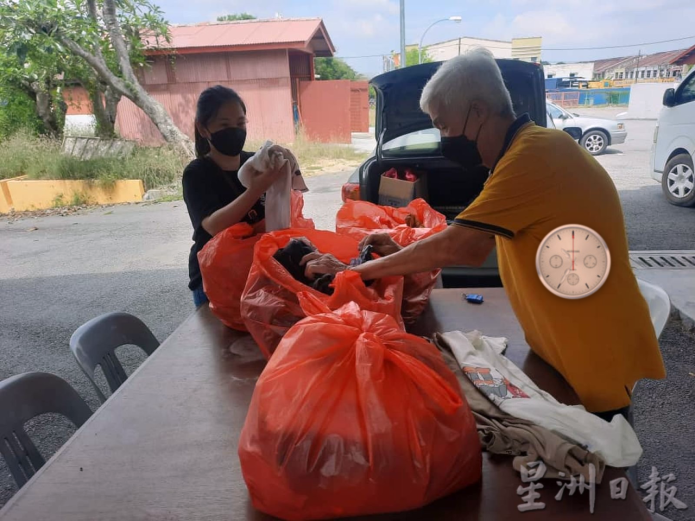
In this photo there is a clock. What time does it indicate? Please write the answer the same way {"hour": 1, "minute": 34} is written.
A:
{"hour": 10, "minute": 35}
